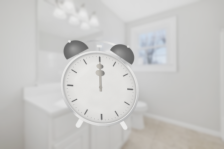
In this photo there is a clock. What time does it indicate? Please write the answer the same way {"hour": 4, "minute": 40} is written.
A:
{"hour": 12, "minute": 0}
